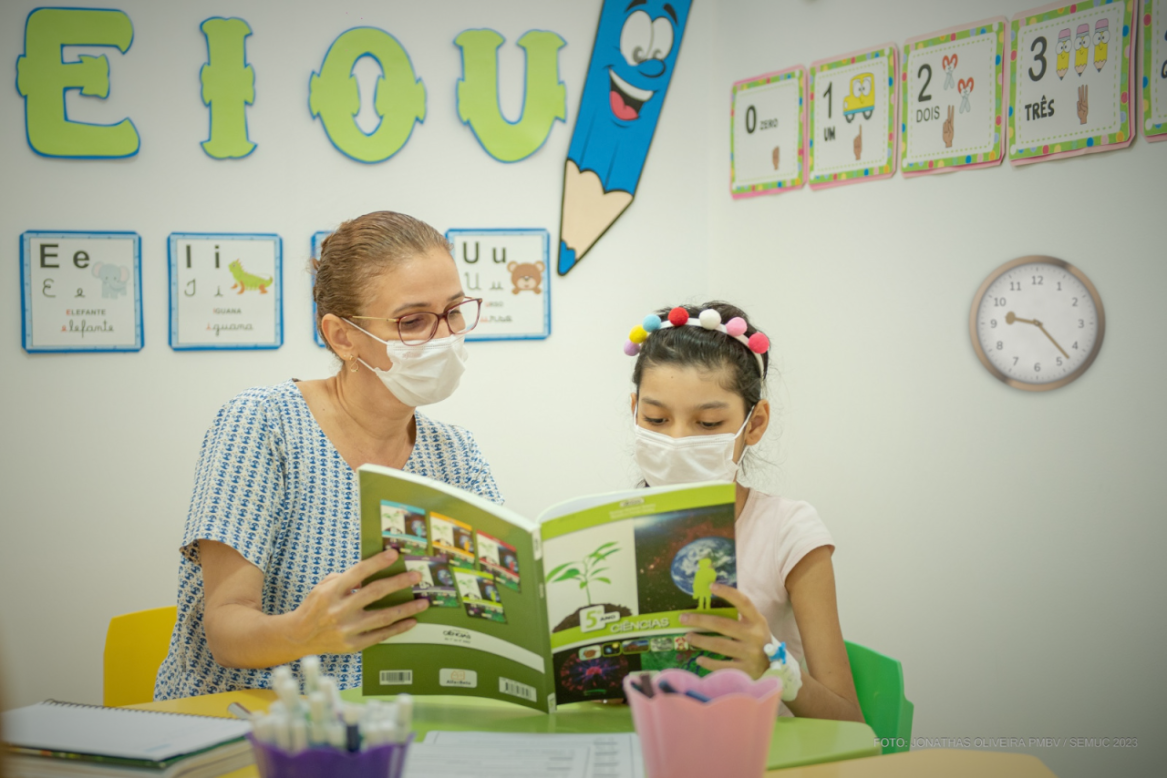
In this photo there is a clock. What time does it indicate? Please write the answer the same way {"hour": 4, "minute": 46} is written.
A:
{"hour": 9, "minute": 23}
